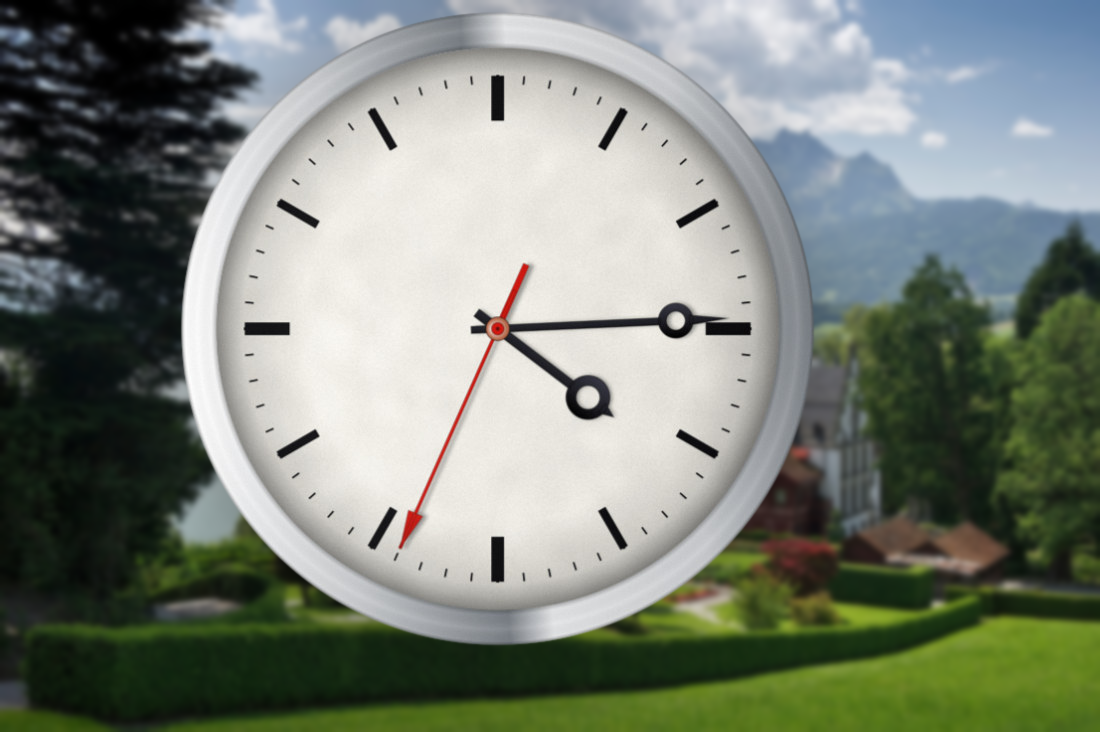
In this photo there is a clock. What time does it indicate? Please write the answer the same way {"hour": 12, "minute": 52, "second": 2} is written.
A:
{"hour": 4, "minute": 14, "second": 34}
